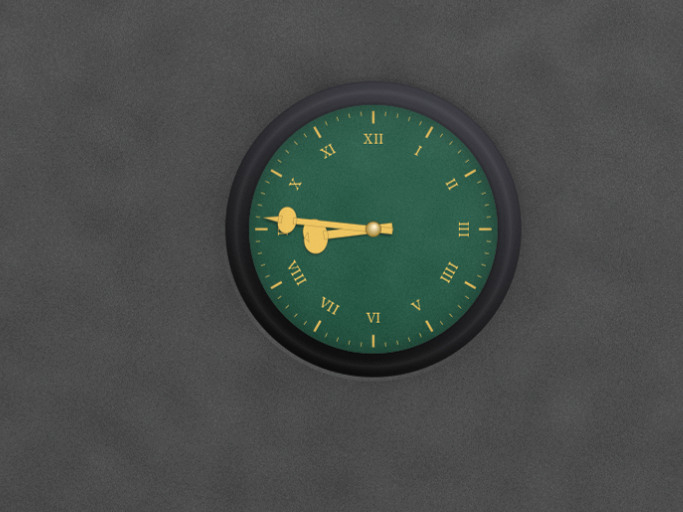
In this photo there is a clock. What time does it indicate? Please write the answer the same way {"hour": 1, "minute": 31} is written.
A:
{"hour": 8, "minute": 46}
